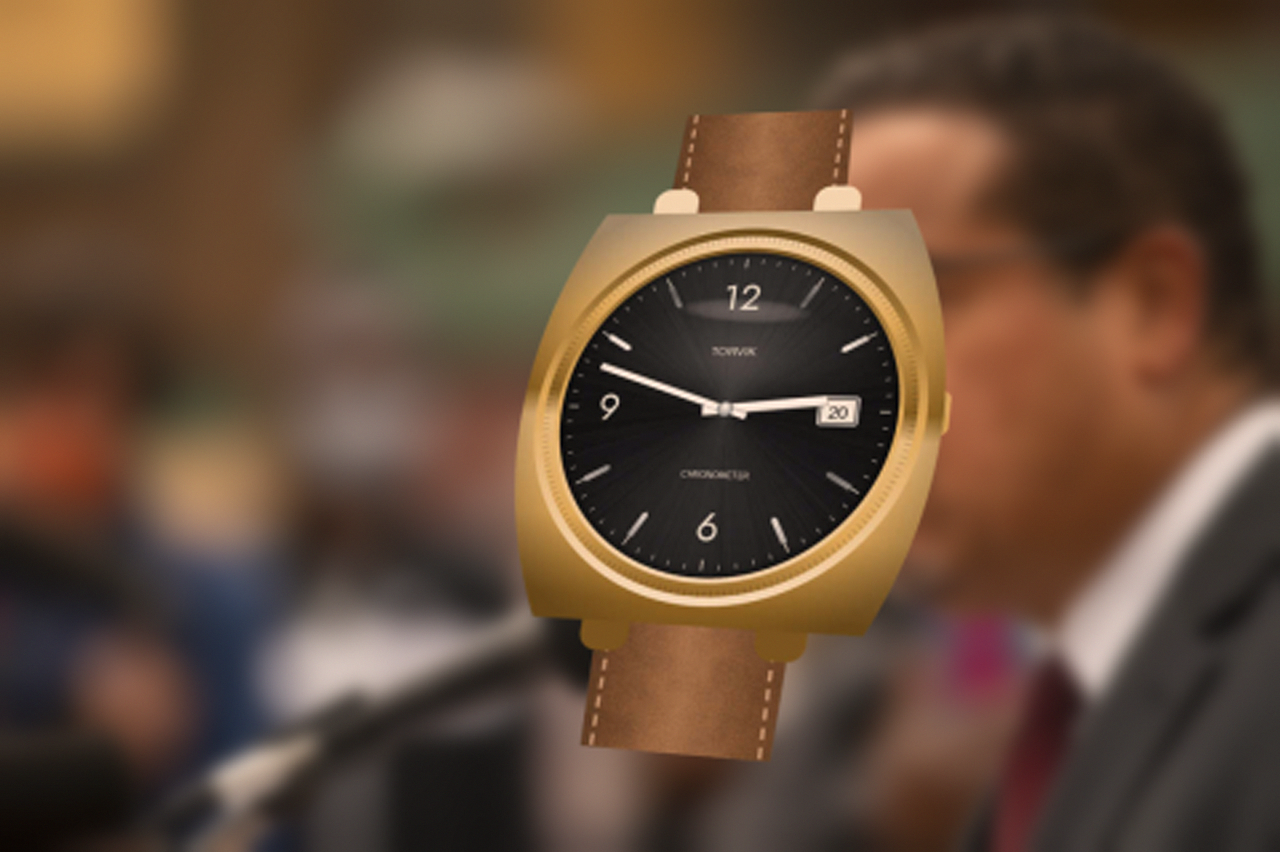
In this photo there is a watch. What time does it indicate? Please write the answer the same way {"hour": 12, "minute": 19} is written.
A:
{"hour": 2, "minute": 48}
